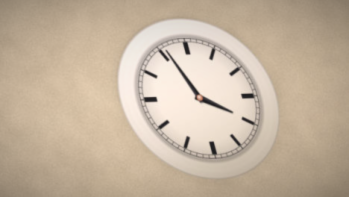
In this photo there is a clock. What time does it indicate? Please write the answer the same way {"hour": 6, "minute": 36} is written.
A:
{"hour": 3, "minute": 56}
